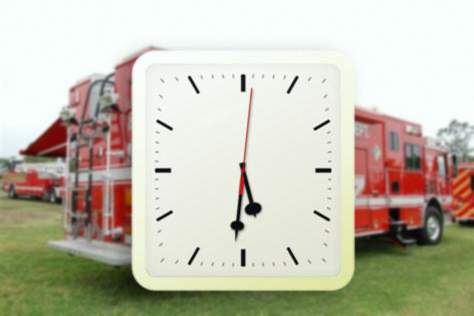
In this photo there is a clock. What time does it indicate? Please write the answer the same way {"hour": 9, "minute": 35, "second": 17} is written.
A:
{"hour": 5, "minute": 31, "second": 1}
